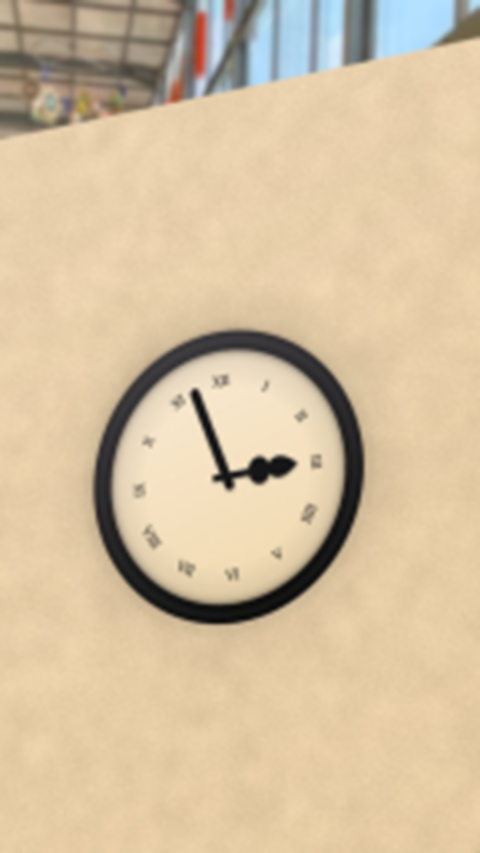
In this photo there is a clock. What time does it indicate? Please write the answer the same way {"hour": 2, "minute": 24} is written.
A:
{"hour": 2, "minute": 57}
